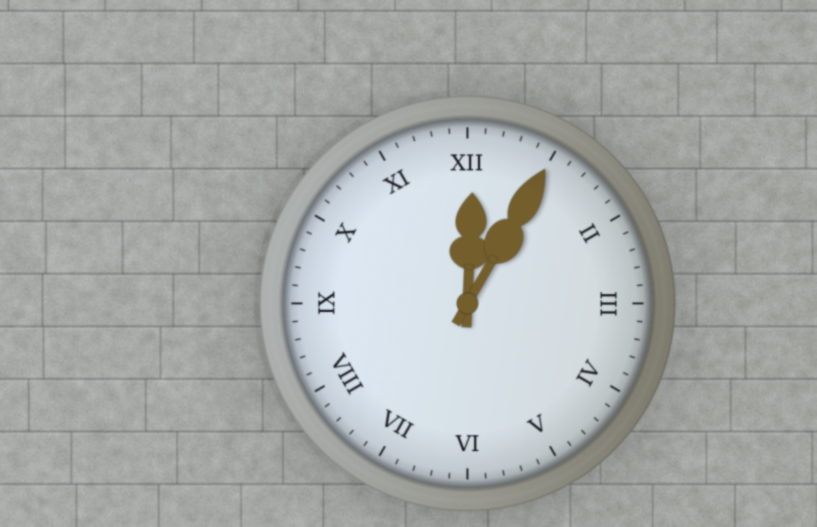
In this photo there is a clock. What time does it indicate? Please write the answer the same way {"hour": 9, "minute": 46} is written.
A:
{"hour": 12, "minute": 5}
